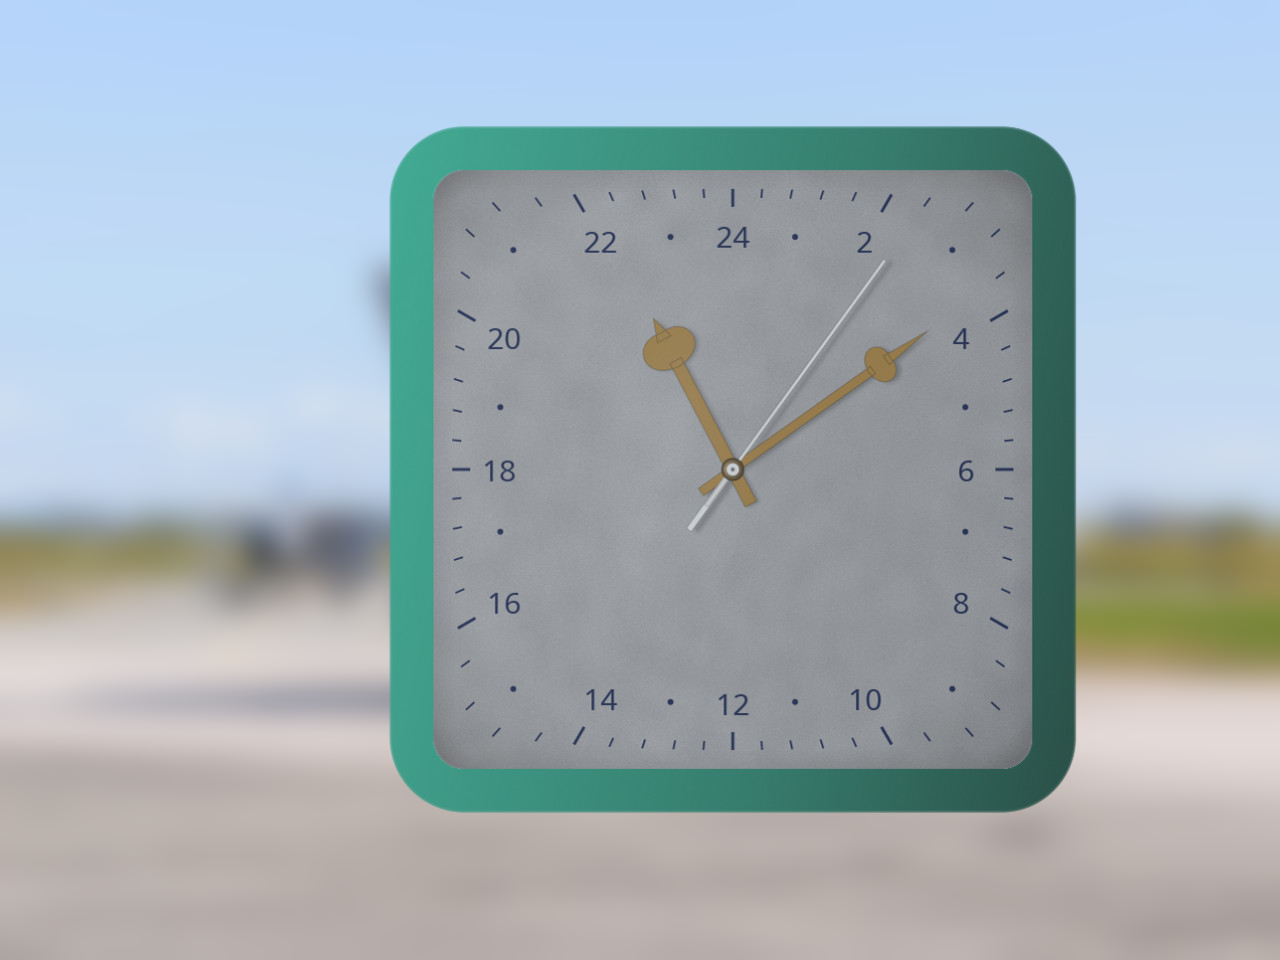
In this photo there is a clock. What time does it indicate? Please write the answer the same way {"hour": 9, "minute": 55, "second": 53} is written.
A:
{"hour": 22, "minute": 9, "second": 6}
